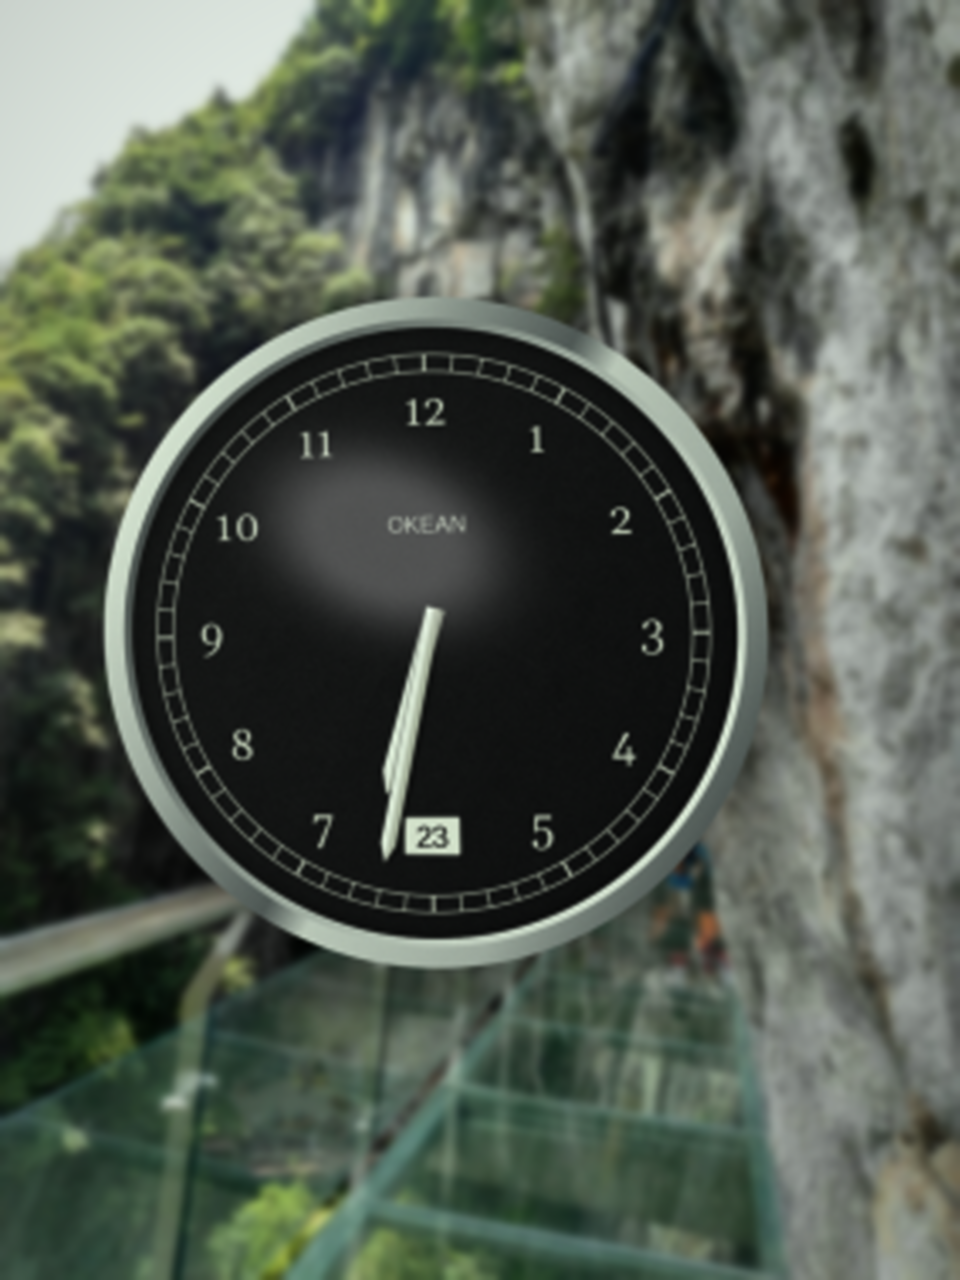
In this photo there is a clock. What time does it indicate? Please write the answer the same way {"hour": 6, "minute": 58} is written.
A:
{"hour": 6, "minute": 32}
